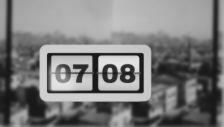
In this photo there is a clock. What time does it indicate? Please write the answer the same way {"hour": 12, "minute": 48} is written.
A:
{"hour": 7, "minute": 8}
